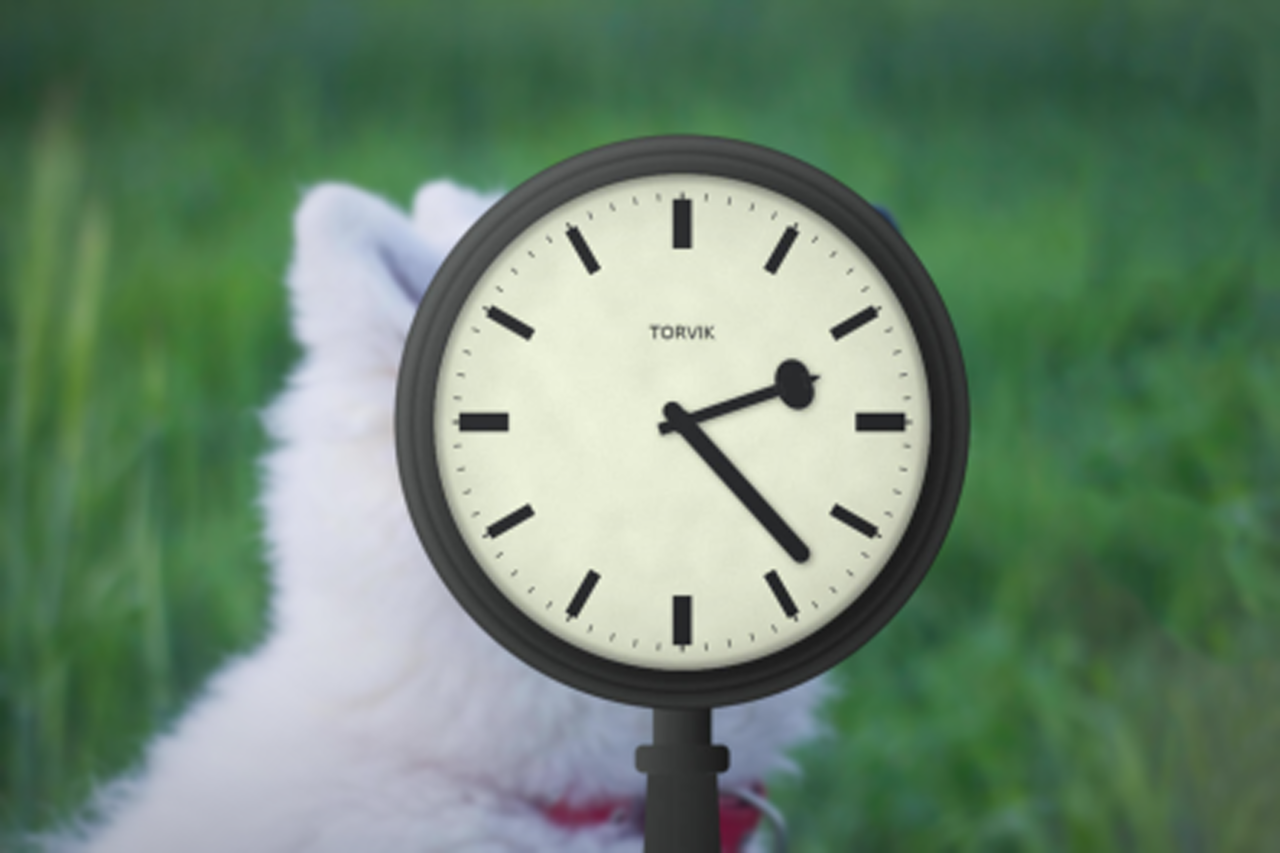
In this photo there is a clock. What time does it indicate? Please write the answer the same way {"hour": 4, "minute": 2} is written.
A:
{"hour": 2, "minute": 23}
